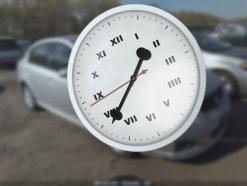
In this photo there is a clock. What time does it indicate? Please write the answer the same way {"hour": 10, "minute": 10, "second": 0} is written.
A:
{"hour": 1, "minute": 38, "second": 44}
